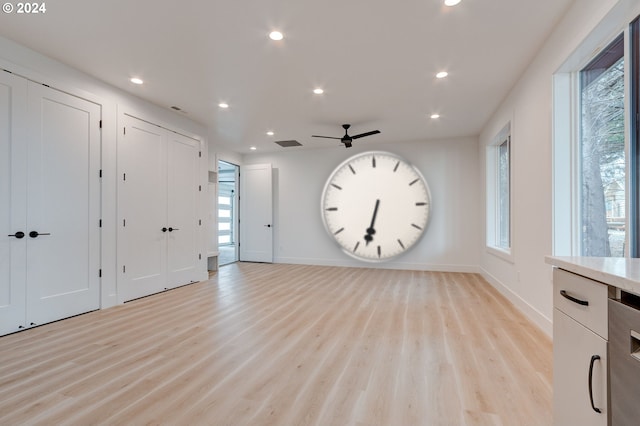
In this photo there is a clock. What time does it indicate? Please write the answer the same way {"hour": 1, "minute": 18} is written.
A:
{"hour": 6, "minute": 33}
